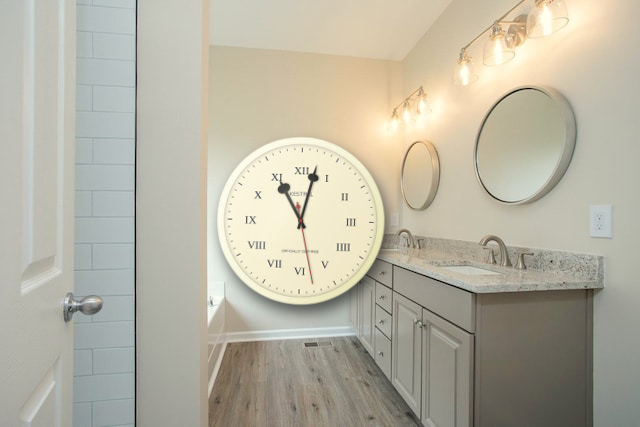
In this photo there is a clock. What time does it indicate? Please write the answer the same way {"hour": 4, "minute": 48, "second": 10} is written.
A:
{"hour": 11, "minute": 2, "second": 28}
